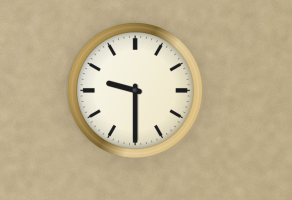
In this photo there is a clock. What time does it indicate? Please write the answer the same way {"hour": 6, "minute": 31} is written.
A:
{"hour": 9, "minute": 30}
